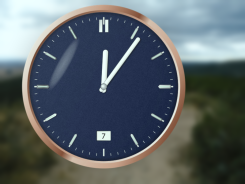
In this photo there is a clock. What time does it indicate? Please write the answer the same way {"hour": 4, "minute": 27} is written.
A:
{"hour": 12, "minute": 6}
